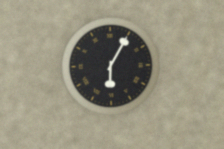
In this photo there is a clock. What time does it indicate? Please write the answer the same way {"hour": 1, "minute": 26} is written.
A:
{"hour": 6, "minute": 5}
